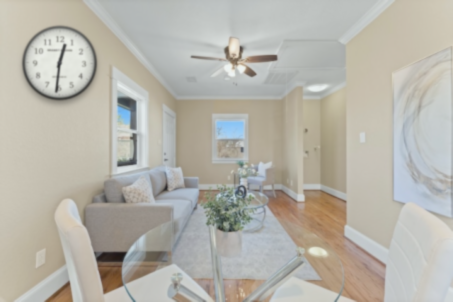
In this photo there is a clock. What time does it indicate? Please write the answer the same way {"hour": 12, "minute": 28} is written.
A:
{"hour": 12, "minute": 31}
